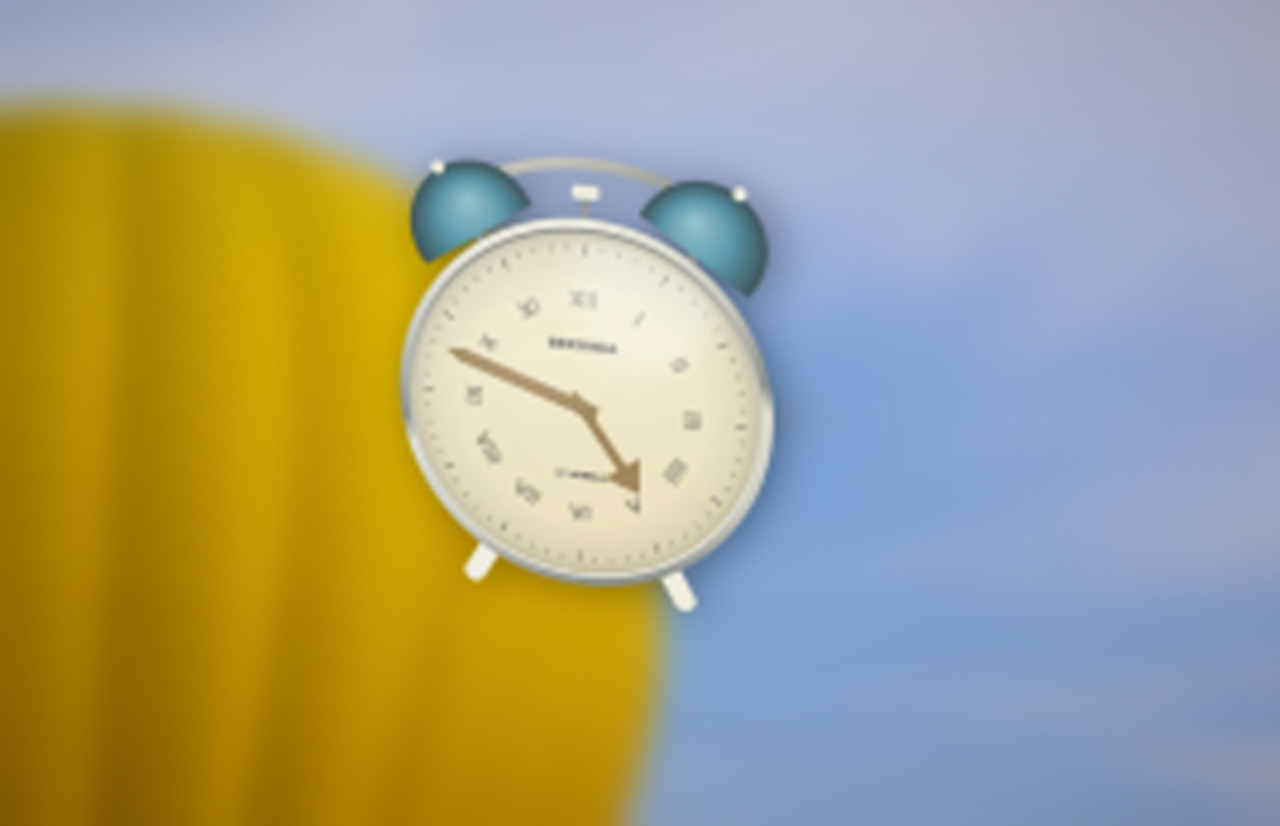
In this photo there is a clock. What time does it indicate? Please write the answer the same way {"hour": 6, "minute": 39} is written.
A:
{"hour": 4, "minute": 48}
